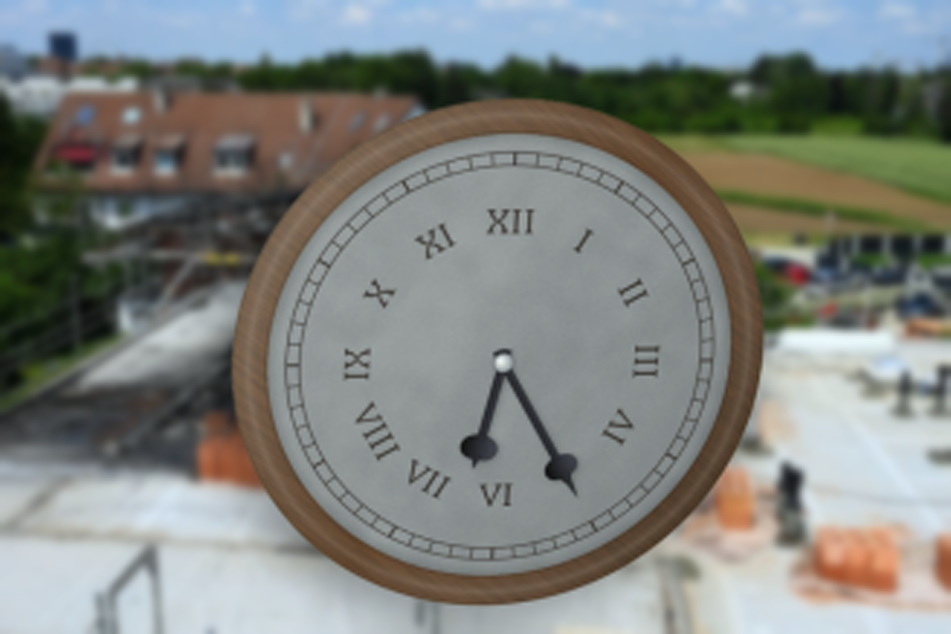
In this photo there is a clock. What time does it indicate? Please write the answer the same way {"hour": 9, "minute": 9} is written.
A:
{"hour": 6, "minute": 25}
